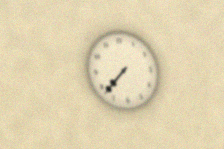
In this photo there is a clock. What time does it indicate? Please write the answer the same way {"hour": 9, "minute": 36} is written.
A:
{"hour": 7, "minute": 38}
